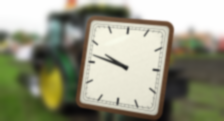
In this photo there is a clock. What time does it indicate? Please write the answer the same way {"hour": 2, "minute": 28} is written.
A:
{"hour": 9, "minute": 47}
